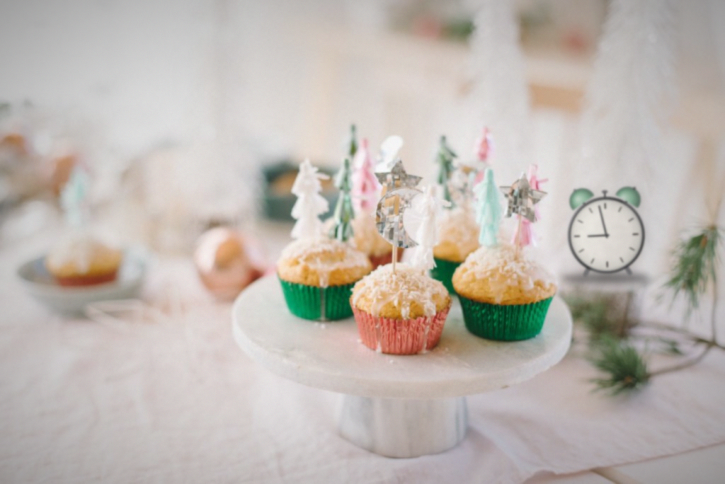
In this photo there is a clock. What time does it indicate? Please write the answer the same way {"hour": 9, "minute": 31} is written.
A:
{"hour": 8, "minute": 58}
